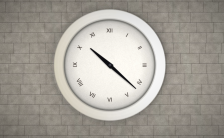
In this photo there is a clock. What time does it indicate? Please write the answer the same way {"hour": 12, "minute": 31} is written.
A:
{"hour": 10, "minute": 22}
